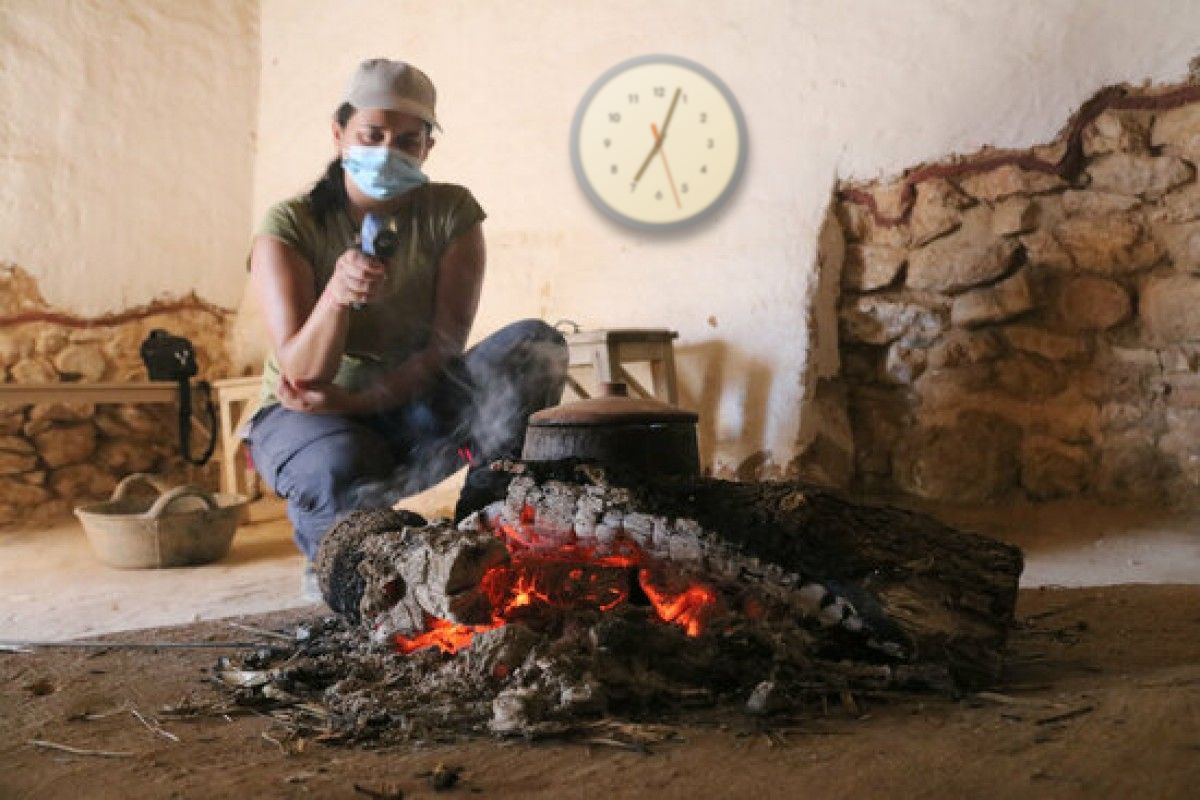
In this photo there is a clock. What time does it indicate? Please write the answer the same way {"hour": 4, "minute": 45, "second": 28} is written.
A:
{"hour": 7, "minute": 3, "second": 27}
